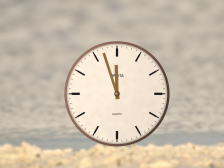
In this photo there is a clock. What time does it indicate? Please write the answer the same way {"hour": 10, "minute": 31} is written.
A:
{"hour": 11, "minute": 57}
